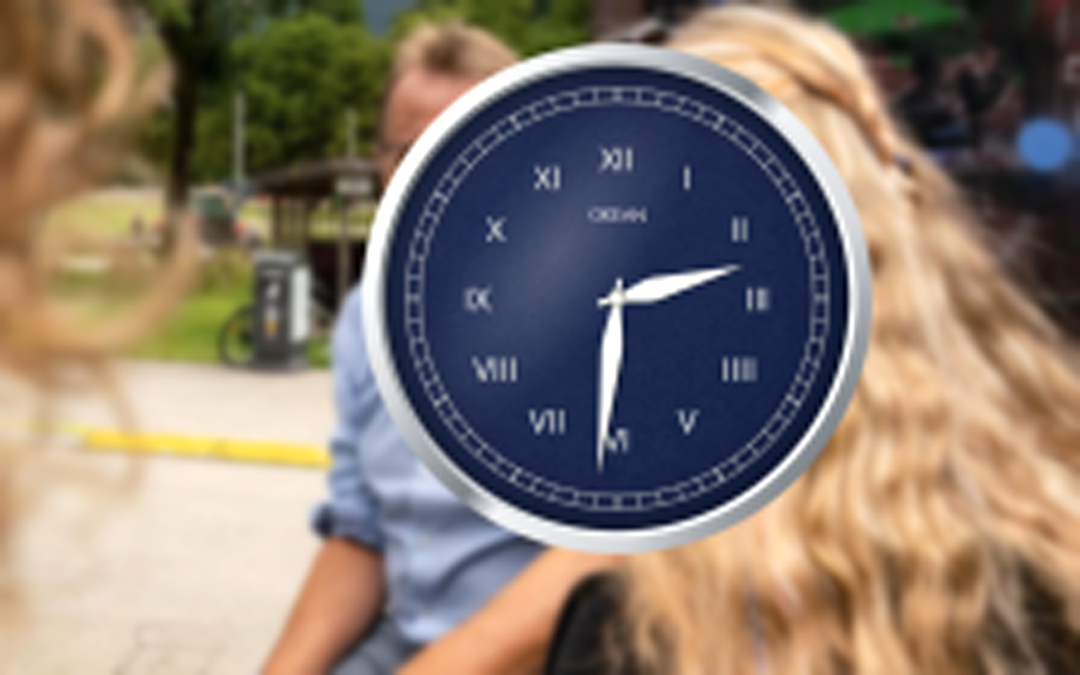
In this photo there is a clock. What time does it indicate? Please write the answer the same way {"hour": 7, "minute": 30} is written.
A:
{"hour": 2, "minute": 31}
